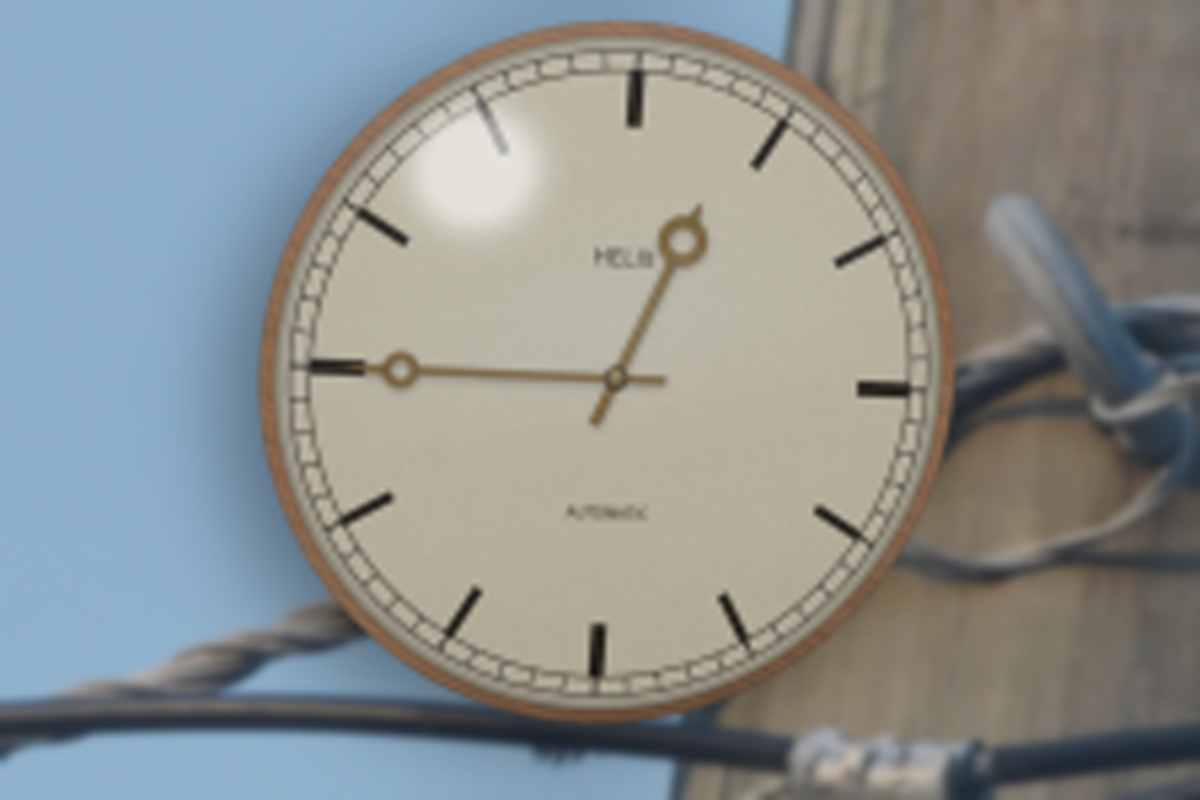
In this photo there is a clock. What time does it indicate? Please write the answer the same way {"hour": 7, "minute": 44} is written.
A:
{"hour": 12, "minute": 45}
